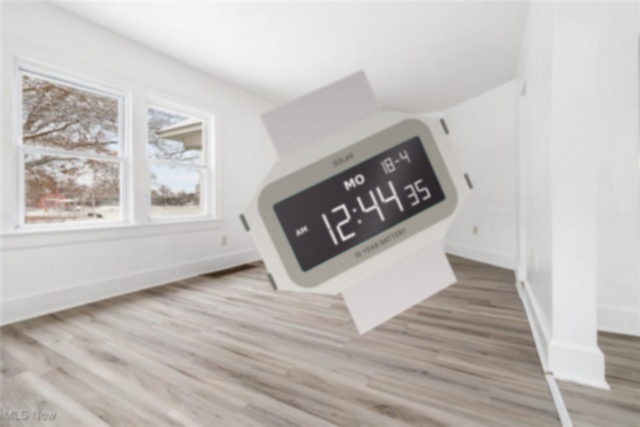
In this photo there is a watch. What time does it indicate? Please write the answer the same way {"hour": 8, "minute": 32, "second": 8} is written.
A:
{"hour": 12, "minute": 44, "second": 35}
